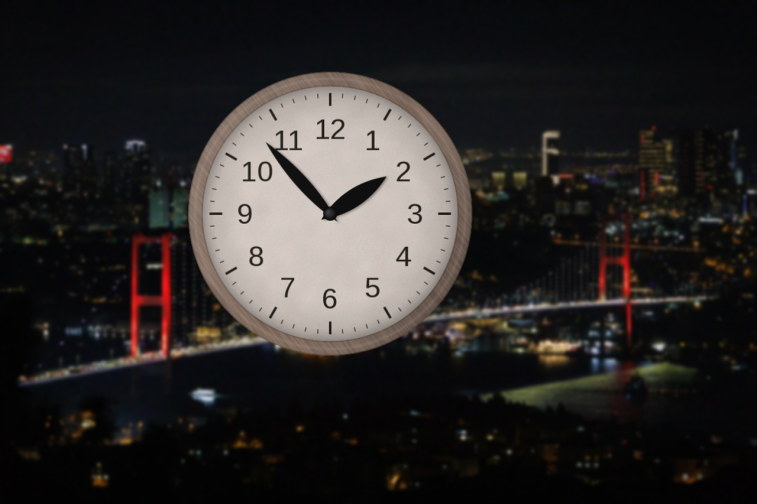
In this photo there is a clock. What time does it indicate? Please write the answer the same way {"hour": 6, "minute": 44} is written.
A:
{"hour": 1, "minute": 53}
